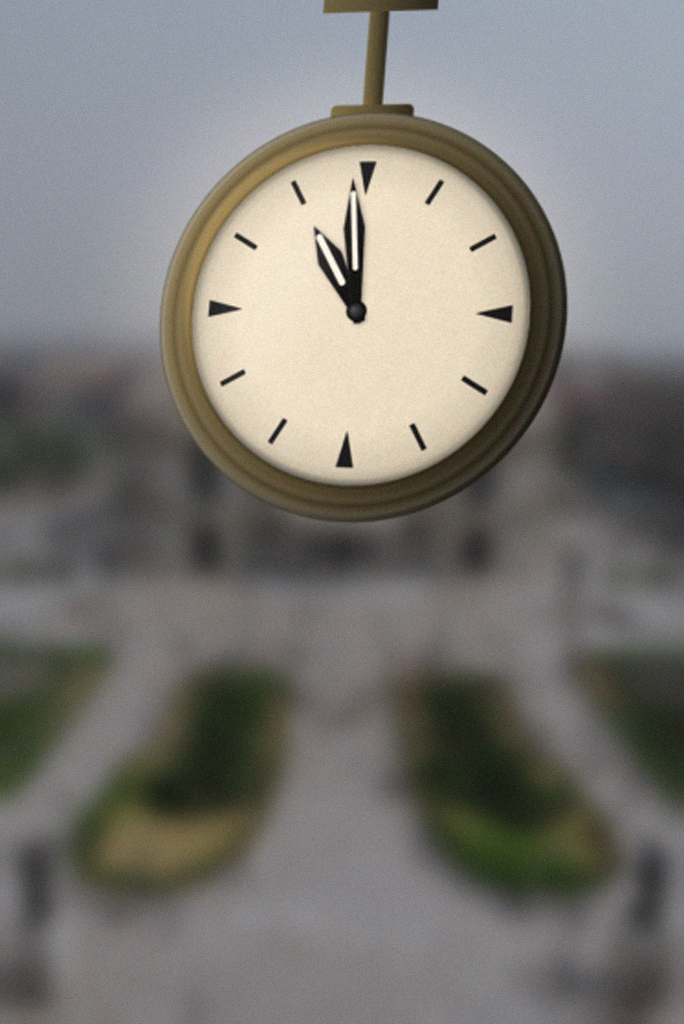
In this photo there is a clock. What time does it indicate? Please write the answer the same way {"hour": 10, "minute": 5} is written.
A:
{"hour": 10, "minute": 59}
